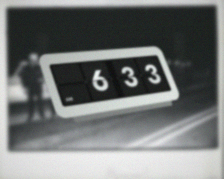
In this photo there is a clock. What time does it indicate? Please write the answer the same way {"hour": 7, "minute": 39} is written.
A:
{"hour": 6, "minute": 33}
